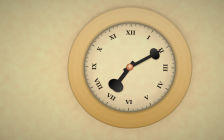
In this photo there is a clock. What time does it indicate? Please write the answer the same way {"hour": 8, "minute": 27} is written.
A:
{"hour": 7, "minute": 10}
